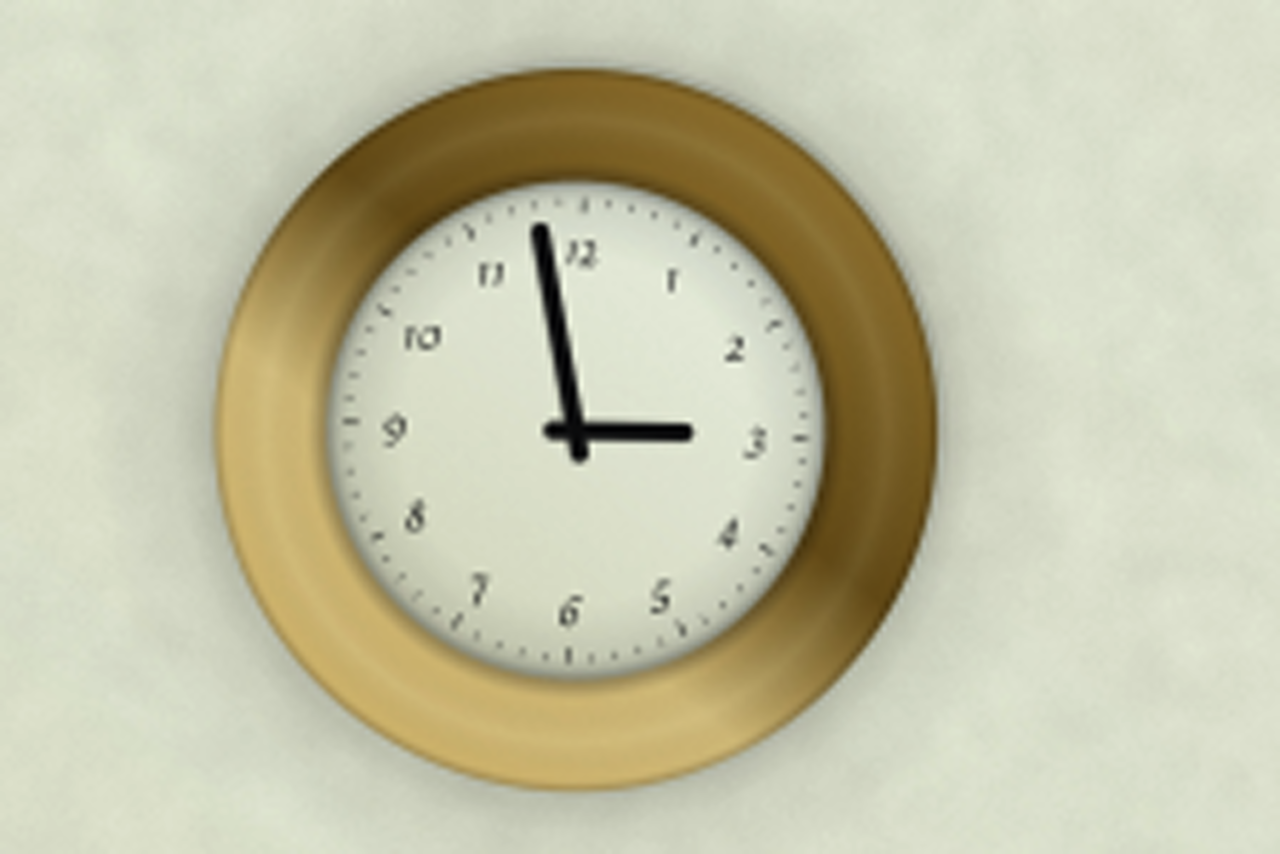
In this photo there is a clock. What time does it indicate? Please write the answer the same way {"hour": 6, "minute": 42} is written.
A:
{"hour": 2, "minute": 58}
